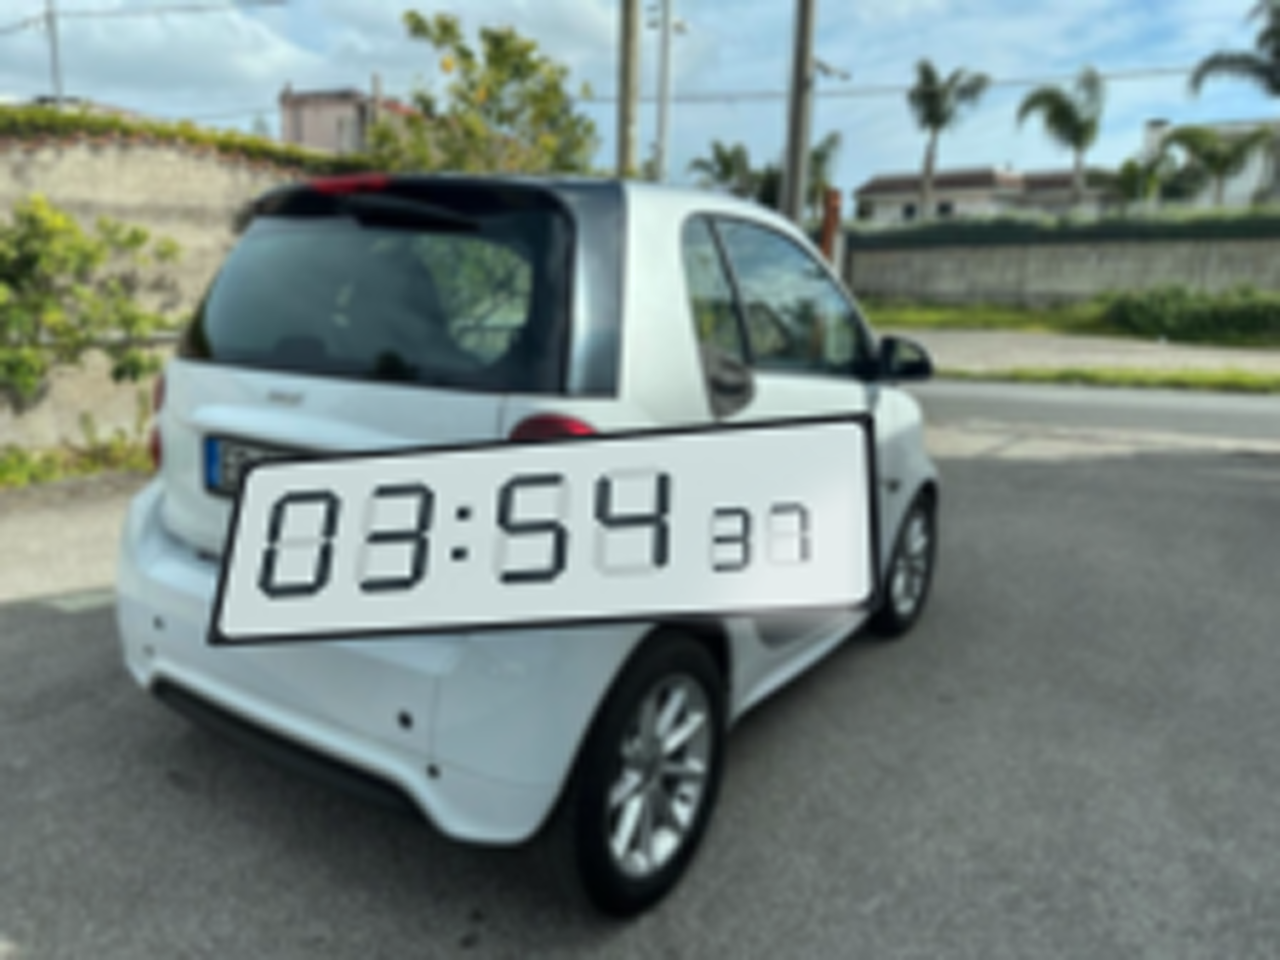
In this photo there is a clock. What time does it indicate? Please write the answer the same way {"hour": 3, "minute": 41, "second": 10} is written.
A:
{"hour": 3, "minute": 54, "second": 37}
